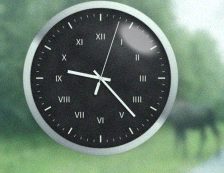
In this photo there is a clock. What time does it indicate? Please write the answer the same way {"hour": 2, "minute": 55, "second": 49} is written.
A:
{"hour": 9, "minute": 23, "second": 3}
